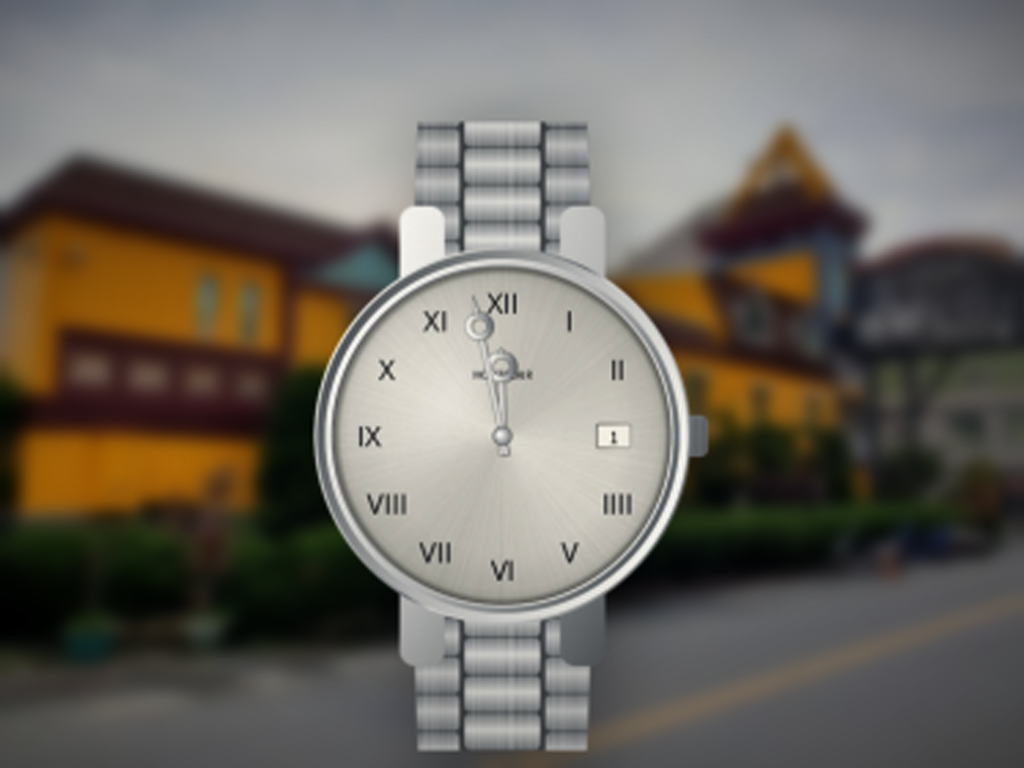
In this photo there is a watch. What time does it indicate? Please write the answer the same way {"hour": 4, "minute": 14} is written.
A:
{"hour": 11, "minute": 58}
